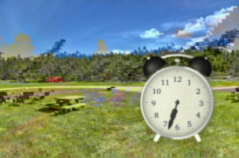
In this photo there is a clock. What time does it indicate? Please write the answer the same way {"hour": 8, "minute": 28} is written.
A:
{"hour": 6, "minute": 33}
